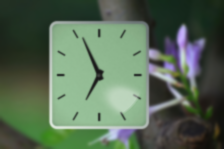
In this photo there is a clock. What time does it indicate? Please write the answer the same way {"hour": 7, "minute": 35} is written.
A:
{"hour": 6, "minute": 56}
